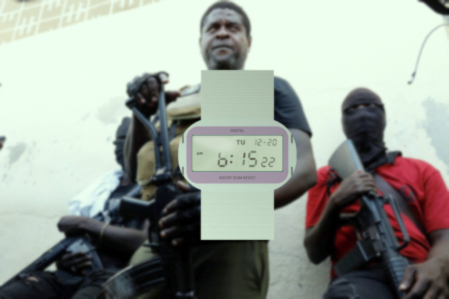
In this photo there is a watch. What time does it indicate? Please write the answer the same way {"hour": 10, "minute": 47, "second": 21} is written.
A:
{"hour": 6, "minute": 15, "second": 22}
